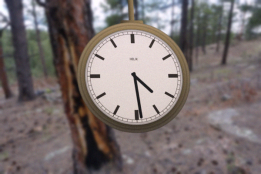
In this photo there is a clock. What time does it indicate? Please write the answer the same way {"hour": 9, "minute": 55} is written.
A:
{"hour": 4, "minute": 29}
